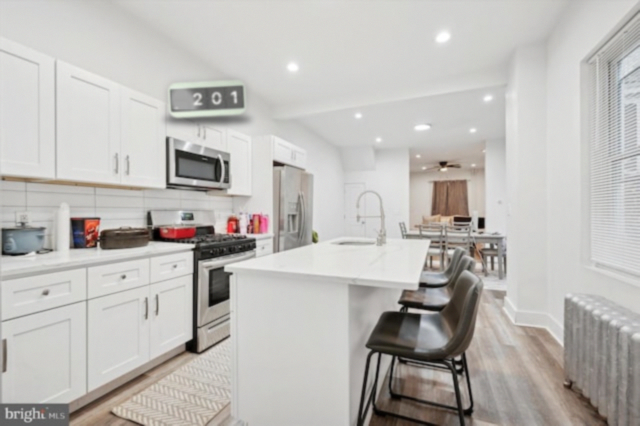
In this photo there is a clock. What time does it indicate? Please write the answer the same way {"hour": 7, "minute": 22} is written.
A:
{"hour": 2, "minute": 1}
